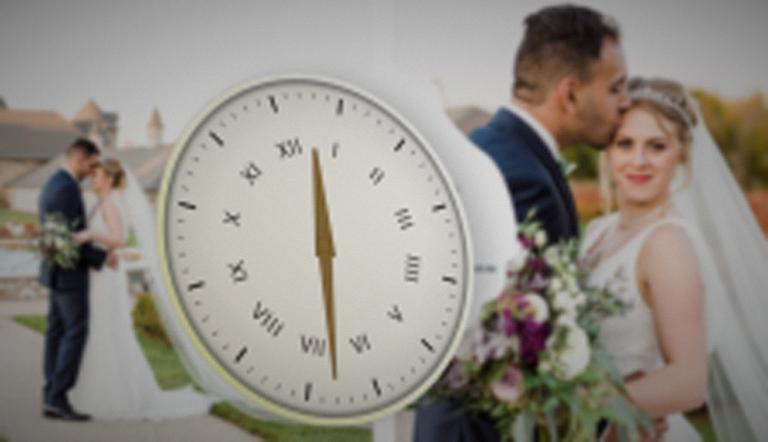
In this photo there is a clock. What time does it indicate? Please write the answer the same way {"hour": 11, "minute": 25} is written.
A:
{"hour": 12, "minute": 33}
